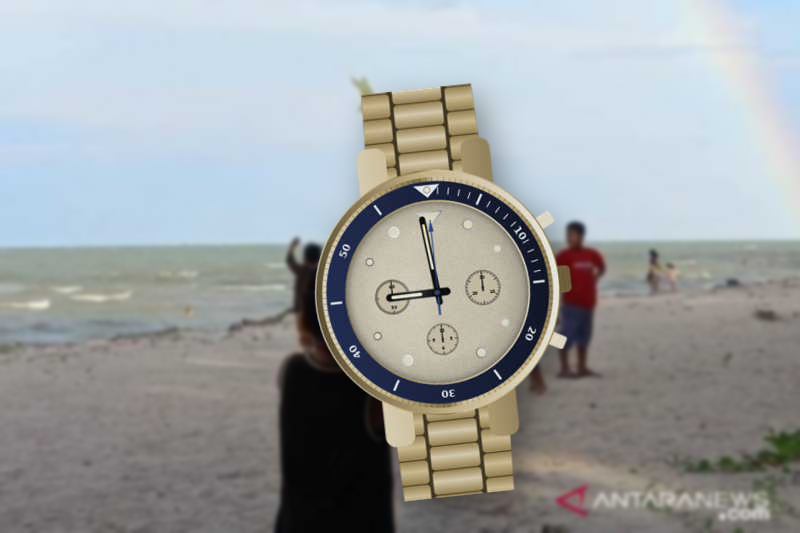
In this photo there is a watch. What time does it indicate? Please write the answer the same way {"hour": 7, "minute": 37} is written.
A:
{"hour": 8, "minute": 59}
